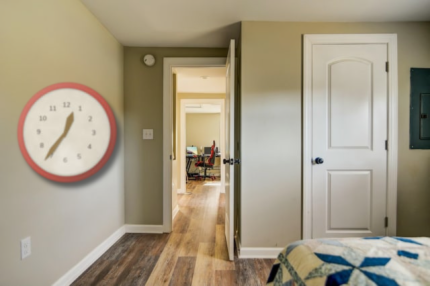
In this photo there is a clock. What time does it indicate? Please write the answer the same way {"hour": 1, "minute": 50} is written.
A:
{"hour": 12, "minute": 36}
